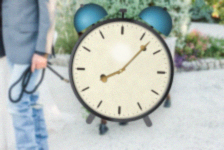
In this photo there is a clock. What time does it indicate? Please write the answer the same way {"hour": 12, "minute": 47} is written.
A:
{"hour": 8, "minute": 7}
